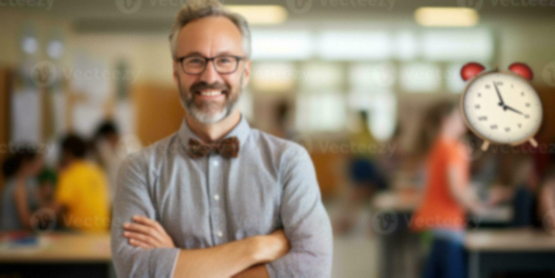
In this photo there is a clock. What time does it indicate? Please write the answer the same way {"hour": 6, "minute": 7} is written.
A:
{"hour": 3, "minute": 58}
